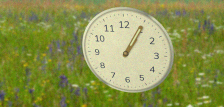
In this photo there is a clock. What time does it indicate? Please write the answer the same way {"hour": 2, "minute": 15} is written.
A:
{"hour": 1, "minute": 5}
